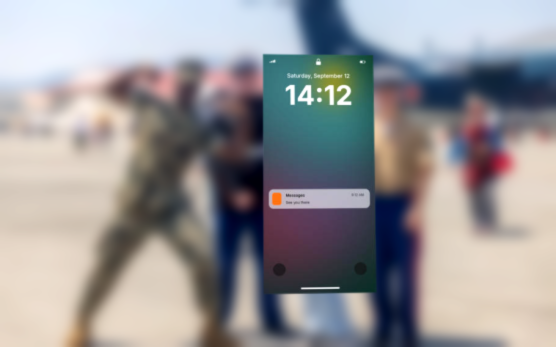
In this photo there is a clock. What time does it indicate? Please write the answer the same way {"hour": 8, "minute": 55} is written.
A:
{"hour": 14, "minute": 12}
